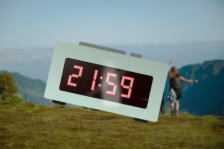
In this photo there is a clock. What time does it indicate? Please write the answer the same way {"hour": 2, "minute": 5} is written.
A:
{"hour": 21, "minute": 59}
